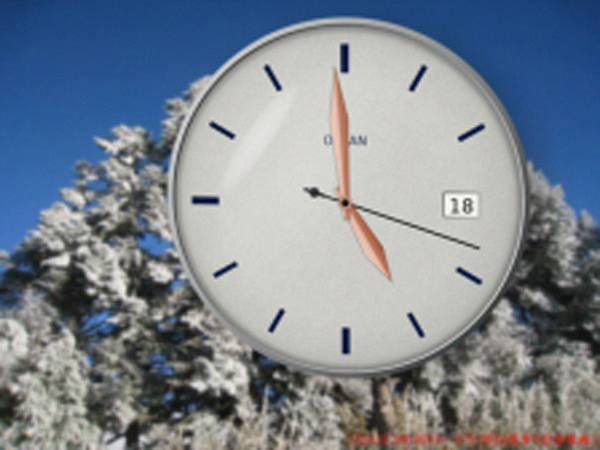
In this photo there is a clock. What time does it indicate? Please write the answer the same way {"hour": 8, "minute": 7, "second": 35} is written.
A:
{"hour": 4, "minute": 59, "second": 18}
